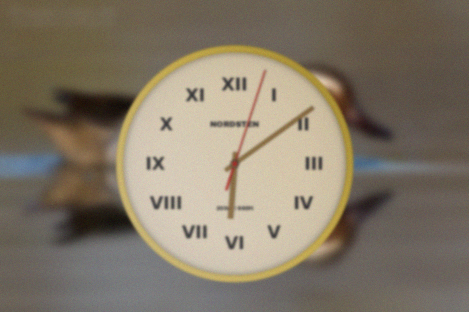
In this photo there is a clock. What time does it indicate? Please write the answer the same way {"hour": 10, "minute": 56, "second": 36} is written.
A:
{"hour": 6, "minute": 9, "second": 3}
